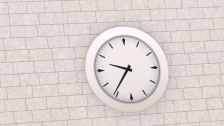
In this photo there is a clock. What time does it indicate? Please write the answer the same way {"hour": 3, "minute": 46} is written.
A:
{"hour": 9, "minute": 36}
